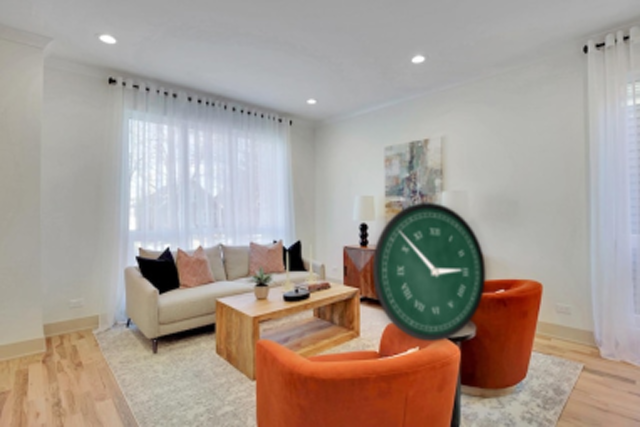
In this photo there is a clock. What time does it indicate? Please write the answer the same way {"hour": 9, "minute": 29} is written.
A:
{"hour": 2, "minute": 52}
